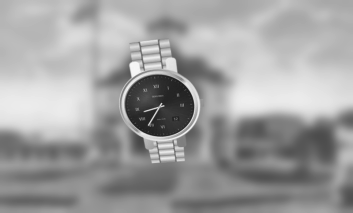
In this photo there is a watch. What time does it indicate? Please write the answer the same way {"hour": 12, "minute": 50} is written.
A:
{"hour": 8, "minute": 36}
